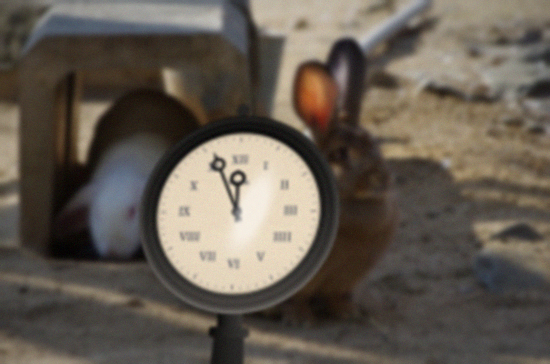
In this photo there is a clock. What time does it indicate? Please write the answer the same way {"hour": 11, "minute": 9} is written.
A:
{"hour": 11, "minute": 56}
